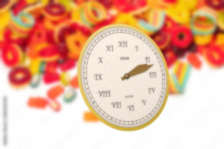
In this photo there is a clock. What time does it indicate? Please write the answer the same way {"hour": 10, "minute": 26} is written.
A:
{"hour": 2, "minute": 12}
